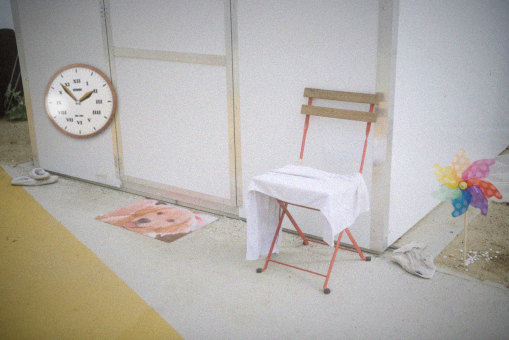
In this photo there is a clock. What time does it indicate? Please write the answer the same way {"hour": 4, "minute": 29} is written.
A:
{"hour": 1, "minute": 53}
